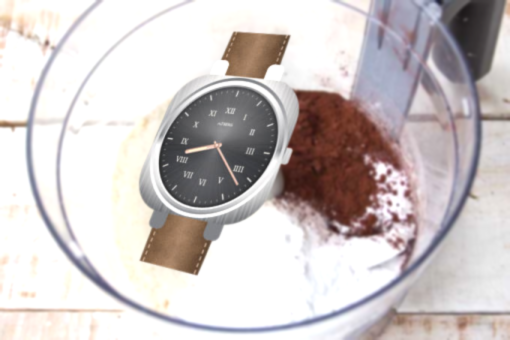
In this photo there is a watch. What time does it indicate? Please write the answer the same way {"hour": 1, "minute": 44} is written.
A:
{"hour": 8, "minute": 22}
